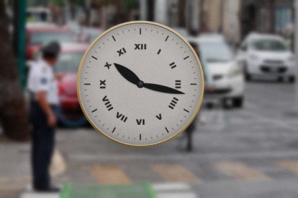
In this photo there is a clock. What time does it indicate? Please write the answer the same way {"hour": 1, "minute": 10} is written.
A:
{"hour": 10, "minute": 17}
